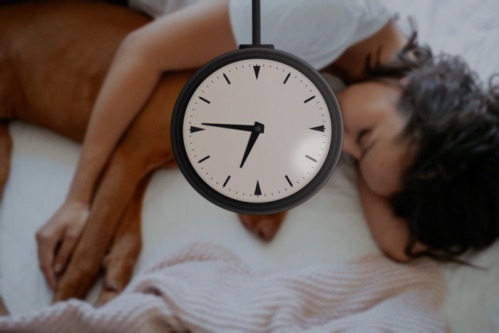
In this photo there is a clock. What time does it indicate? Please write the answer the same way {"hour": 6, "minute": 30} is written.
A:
{"hour": 6, "minute": 46}
